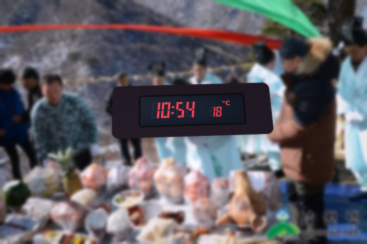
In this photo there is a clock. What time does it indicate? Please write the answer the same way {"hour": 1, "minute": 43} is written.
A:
{"hour": 10, "minute": 54}
